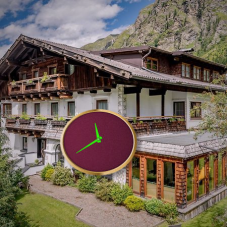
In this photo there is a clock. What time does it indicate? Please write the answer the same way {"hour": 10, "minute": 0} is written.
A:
{"hour": 11, "minute": 39}
